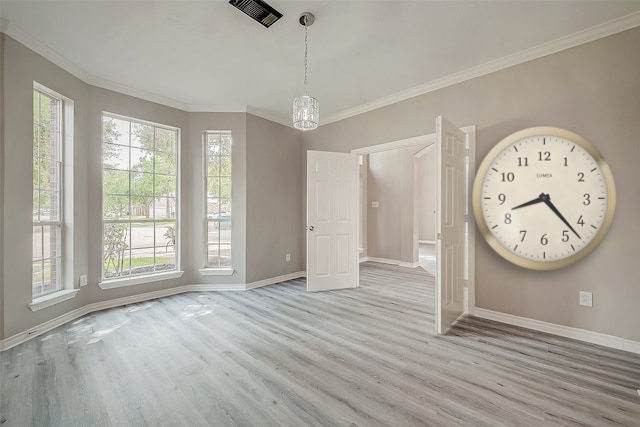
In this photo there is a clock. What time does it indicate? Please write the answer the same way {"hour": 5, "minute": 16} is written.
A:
{"hour": 8, "minute": 23}
